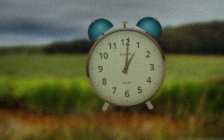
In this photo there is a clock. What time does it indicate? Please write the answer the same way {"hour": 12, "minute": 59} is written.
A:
{"hour": 1, "minute": 1}
